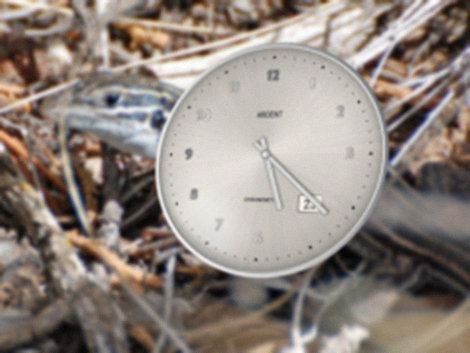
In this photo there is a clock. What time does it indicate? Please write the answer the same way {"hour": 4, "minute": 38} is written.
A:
{"hour": 5, "minute": 22}
